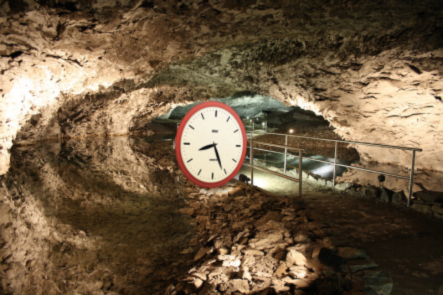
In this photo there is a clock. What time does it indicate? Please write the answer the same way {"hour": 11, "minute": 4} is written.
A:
{"hour": 8, "minute": 26}
